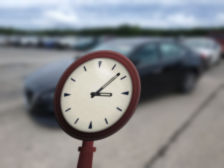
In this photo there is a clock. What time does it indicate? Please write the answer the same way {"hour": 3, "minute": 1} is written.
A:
{"hour": 3, "minute": 8}
